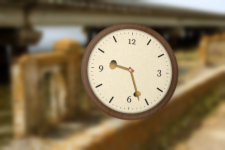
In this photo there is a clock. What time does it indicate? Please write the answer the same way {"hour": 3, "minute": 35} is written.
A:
{"hour": 9, "minute": 27}
